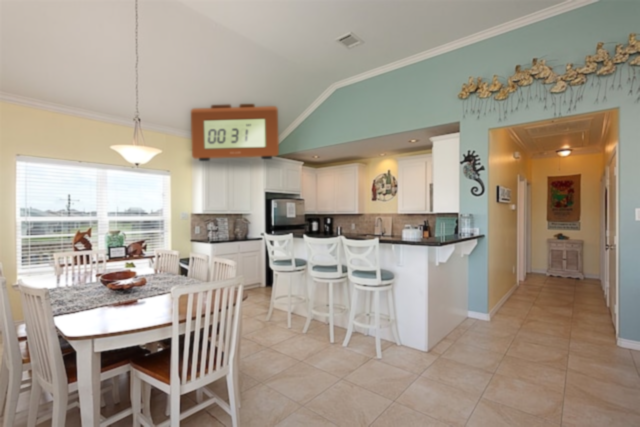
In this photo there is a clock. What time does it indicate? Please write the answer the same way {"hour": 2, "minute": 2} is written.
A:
{"hour": 0, "minute": 31}
